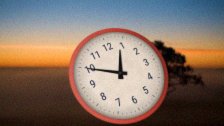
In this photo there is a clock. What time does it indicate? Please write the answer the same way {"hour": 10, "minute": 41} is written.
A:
{"hour": 12, "minute": 50}
